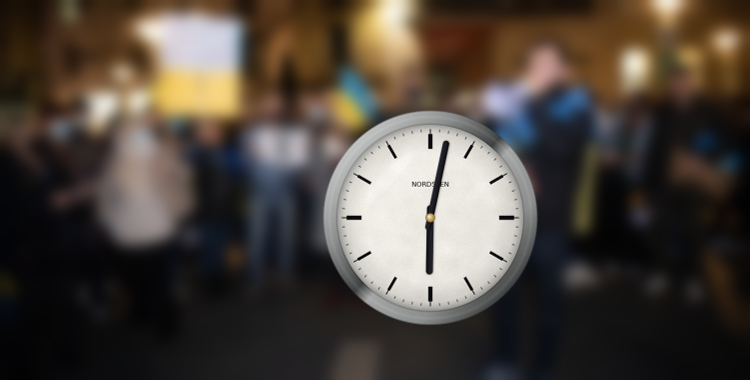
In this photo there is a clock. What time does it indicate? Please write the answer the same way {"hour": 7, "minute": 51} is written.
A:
{"hour": 6, "minute": 2}
